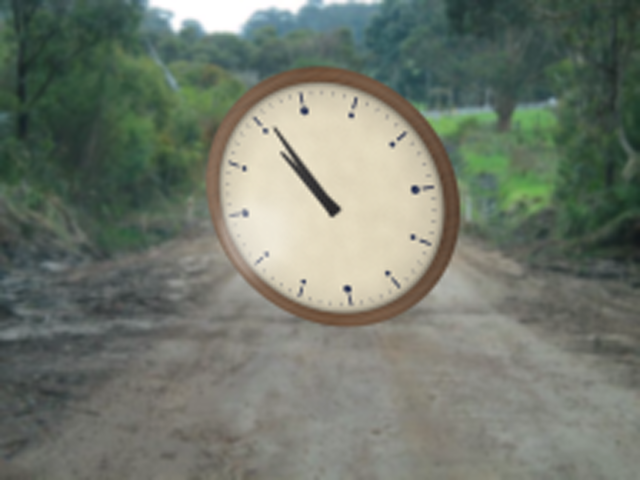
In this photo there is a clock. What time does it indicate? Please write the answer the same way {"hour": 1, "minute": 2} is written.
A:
{"hour": 10, "minute": 56}
